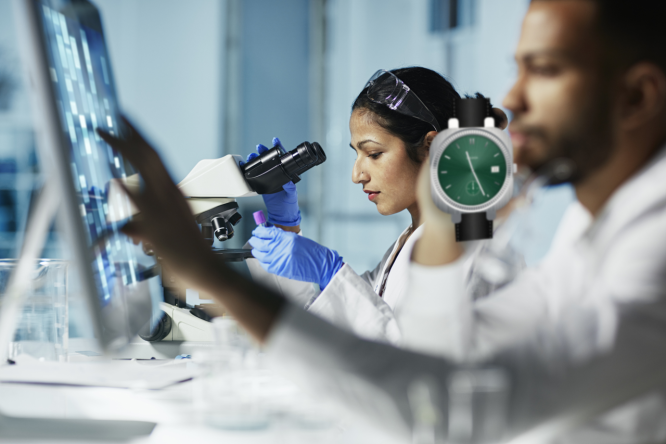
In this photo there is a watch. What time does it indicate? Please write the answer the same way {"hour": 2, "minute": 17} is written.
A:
{"hour": 11, "minute": 26}
